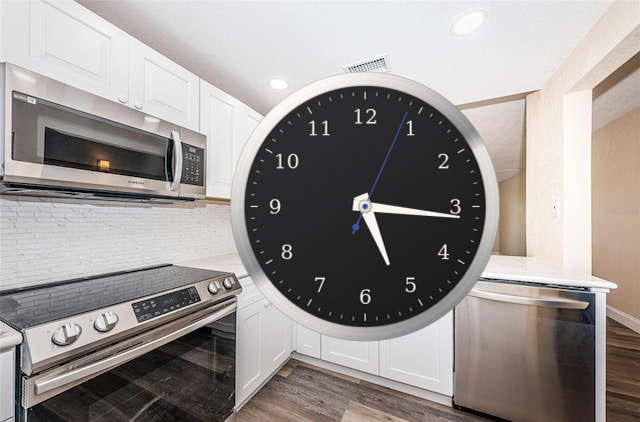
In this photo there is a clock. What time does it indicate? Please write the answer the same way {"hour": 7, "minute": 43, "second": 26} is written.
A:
{"hour": 5, "minute": 16, "second": 4}
